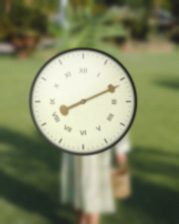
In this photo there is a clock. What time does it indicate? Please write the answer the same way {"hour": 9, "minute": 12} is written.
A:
{"hour": 8, "minute": 11}
